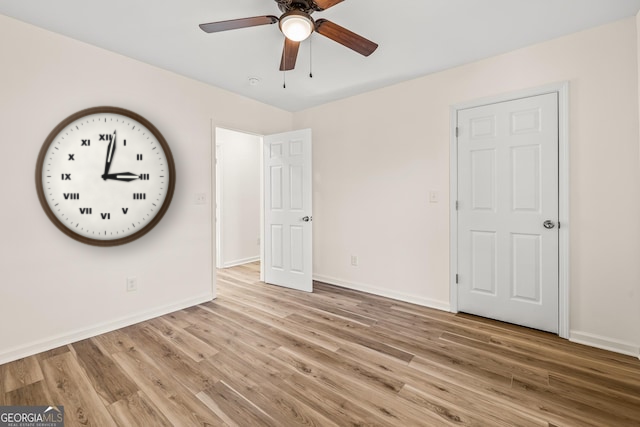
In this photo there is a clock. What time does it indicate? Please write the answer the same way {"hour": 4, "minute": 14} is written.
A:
{"hour": 3, "minute": 2}
